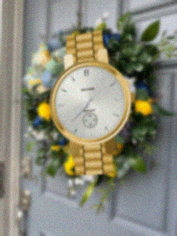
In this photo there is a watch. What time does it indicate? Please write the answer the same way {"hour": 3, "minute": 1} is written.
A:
{"hour": 7, "minute": 38}
